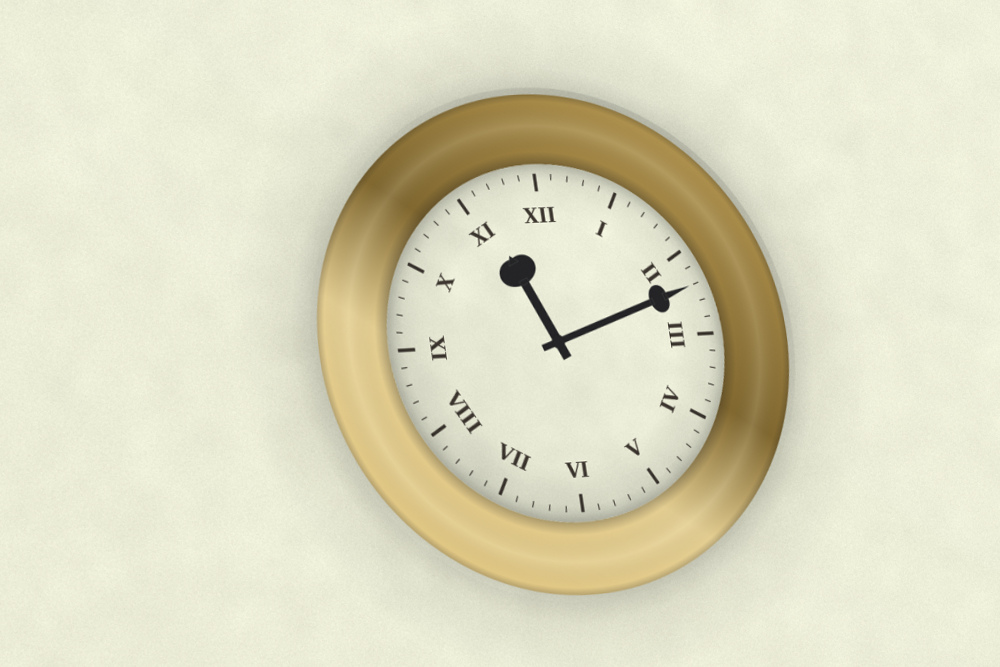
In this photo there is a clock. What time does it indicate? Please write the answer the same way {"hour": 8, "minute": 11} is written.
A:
{"hour": 11, "minute": 12}
